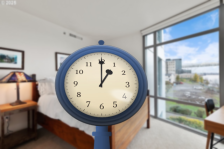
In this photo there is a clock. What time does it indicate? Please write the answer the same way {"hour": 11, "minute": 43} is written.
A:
{"hour": 1, "minute": 0}
